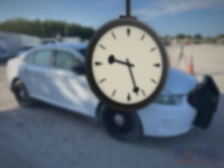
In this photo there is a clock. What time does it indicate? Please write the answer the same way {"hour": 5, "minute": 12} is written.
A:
{"hour": 9, "minute": 27}
